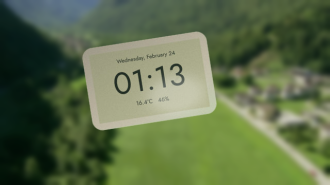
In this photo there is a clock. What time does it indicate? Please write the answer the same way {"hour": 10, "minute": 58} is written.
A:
{"hour": 1, "minute": 13}
